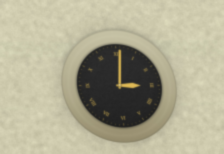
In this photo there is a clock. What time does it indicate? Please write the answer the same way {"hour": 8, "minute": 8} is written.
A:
{"hour": 3, "minute": 1}
